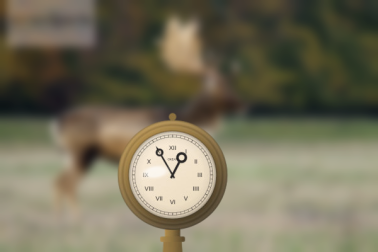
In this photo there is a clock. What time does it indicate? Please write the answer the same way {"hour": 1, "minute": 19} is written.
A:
{"hour": 12, "minute": 55}
